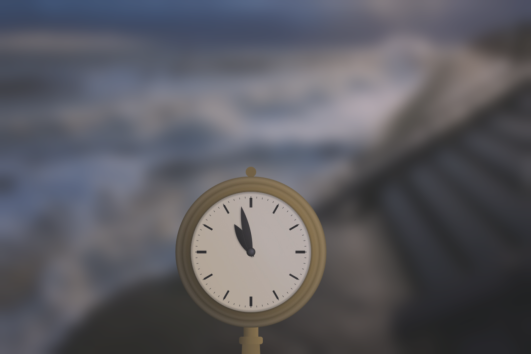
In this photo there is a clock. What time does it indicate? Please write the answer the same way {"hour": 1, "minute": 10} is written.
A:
{"hour": 10, "minute": 58}
